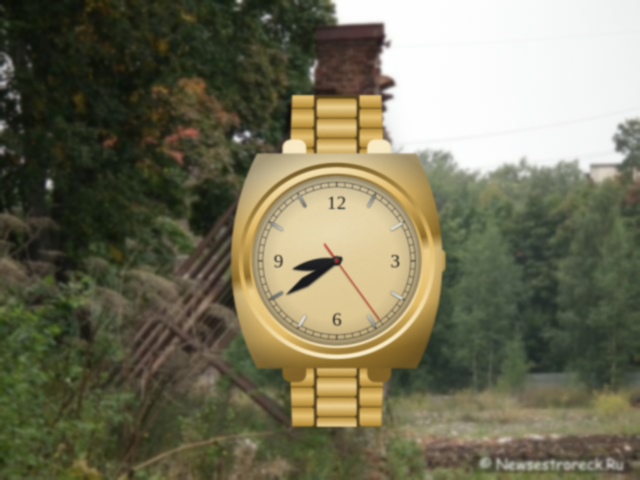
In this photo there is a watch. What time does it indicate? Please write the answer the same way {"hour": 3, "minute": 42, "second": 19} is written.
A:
{"hour": 8, "minute": 39, "second": 24}
